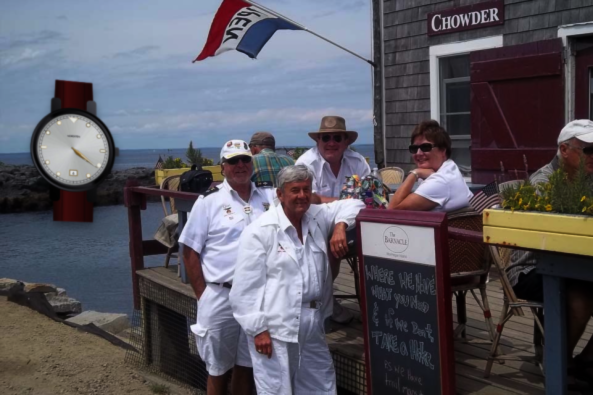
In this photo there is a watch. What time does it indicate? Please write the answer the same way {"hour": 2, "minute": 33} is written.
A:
{"hour": 4, "minute": 21}
